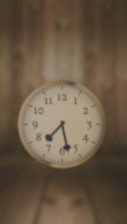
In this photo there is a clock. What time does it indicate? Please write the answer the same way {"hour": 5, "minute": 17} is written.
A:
{"hour": 7, "minute": 28}
